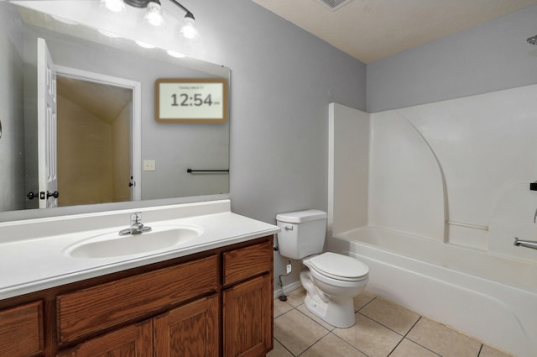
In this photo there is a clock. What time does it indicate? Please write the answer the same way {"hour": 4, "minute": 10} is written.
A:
{"hour": 12, "minute": 54}
